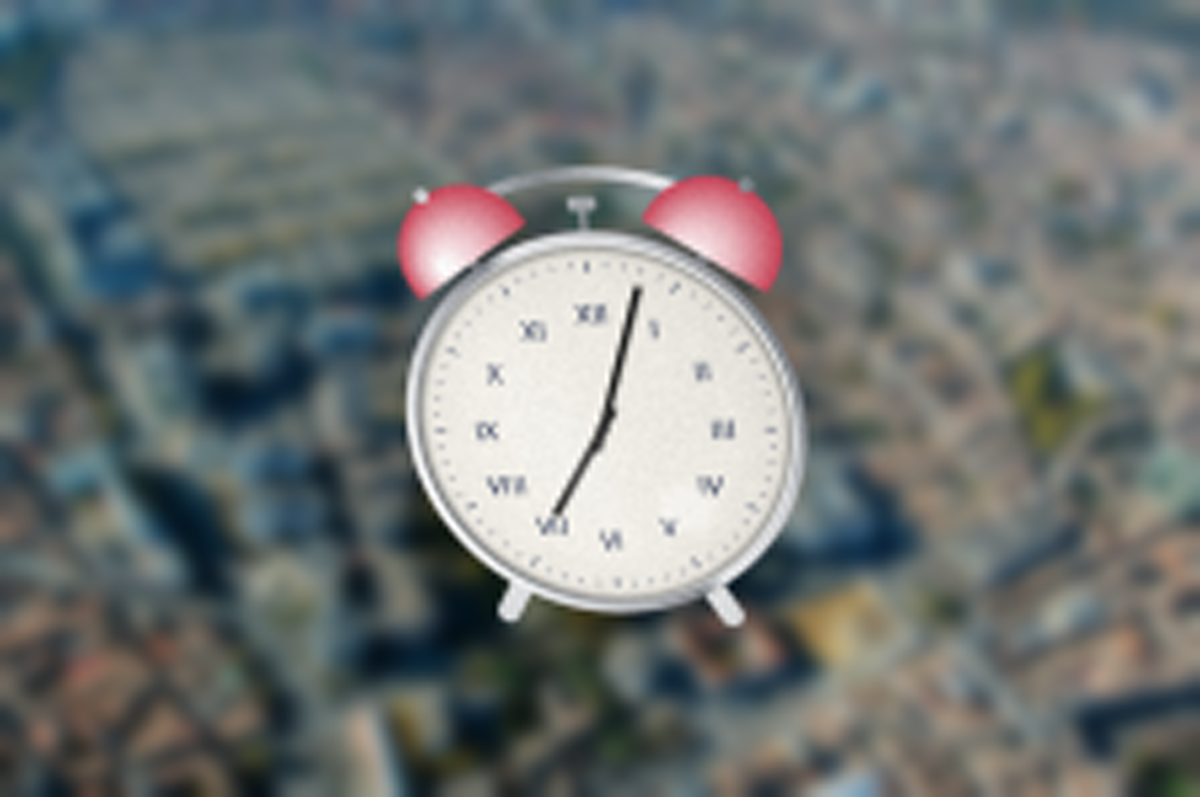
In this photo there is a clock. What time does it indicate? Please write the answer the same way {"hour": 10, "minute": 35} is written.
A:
{"hour": 7, "minute": 3}
